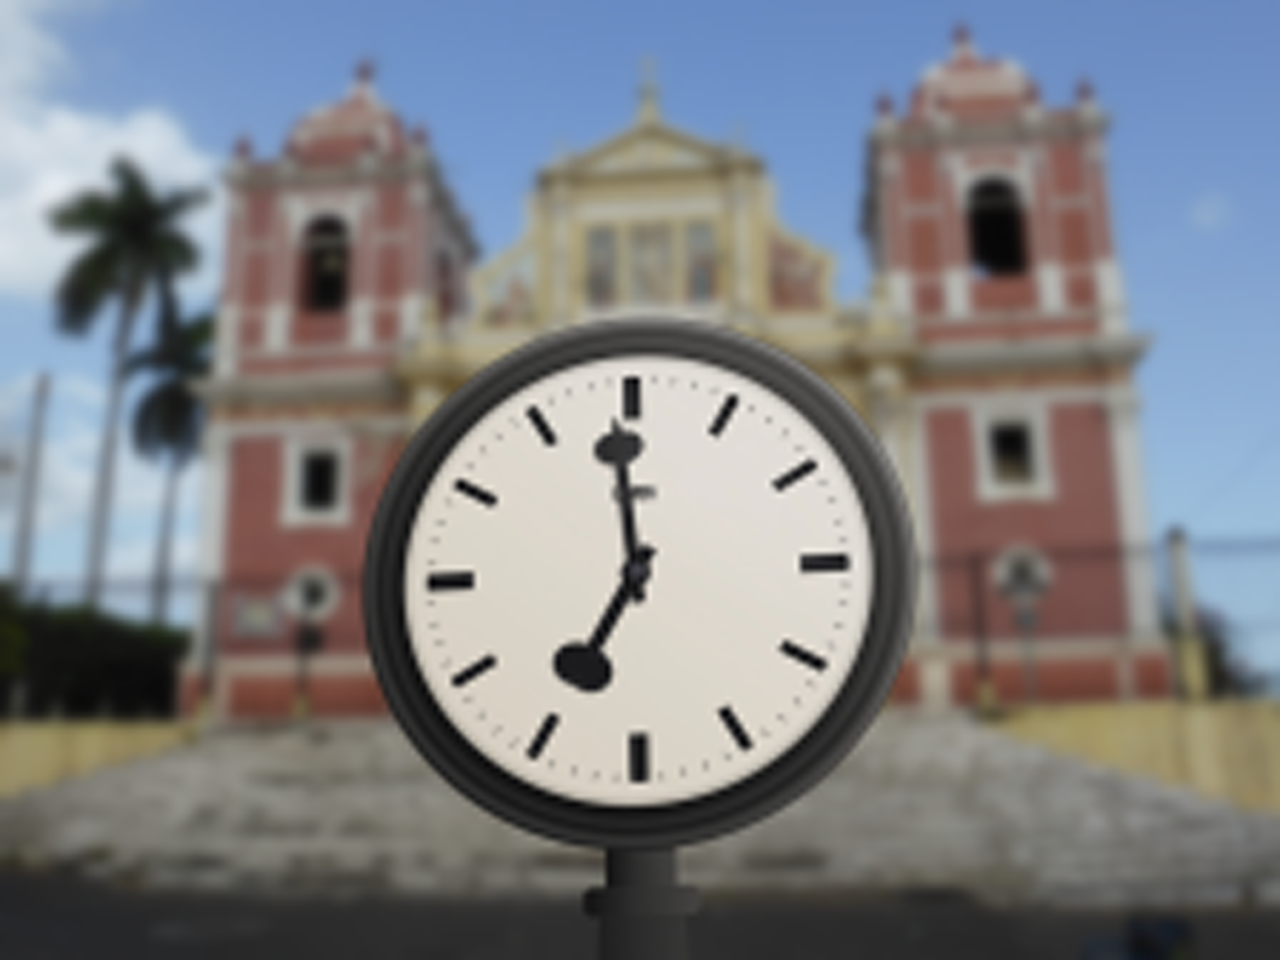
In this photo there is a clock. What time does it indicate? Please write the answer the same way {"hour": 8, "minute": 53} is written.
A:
{"hour": 6, "minute": 59}
